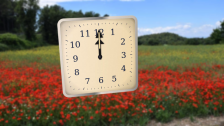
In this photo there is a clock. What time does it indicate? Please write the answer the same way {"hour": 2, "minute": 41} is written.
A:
{"hour": 12, "minute": 0}
